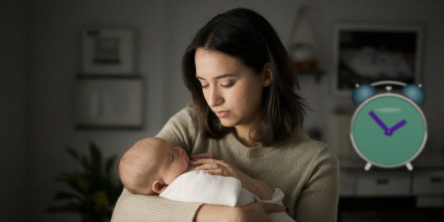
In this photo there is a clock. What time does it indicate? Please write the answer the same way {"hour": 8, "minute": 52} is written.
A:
{"hour": 1, "minute": 53}
